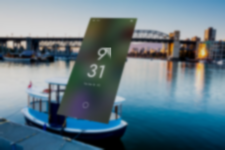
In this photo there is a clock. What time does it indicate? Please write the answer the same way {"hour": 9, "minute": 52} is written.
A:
{"hour": 9, "minute": 31}
